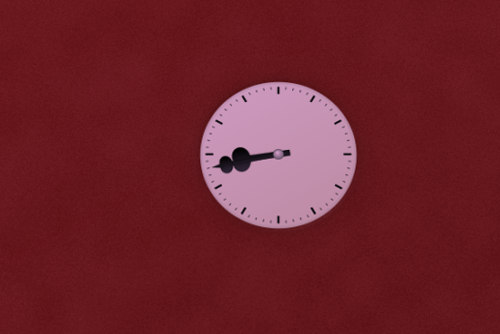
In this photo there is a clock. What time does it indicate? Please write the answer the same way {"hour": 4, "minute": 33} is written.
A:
{"hour": 8, "minute": 43}
